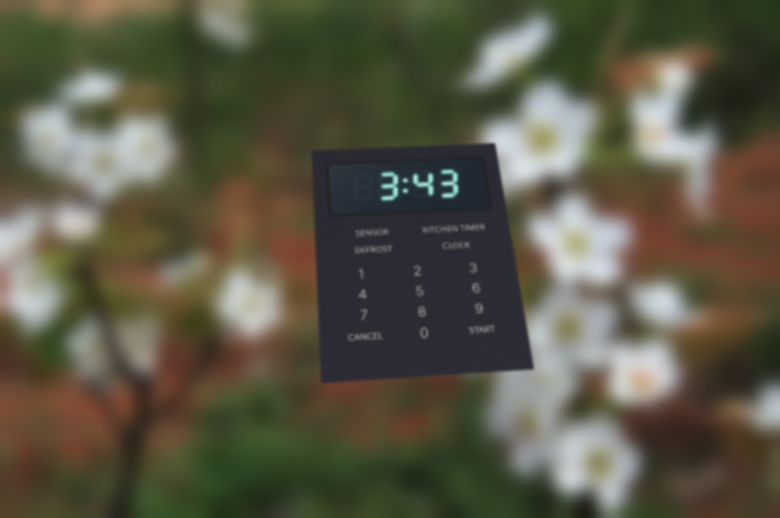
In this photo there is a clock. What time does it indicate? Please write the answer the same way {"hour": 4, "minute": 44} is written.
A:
{"hour": 3, "minute": 43}
